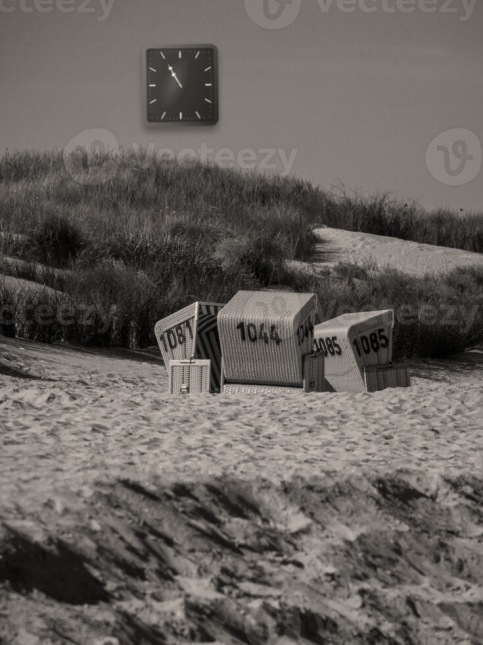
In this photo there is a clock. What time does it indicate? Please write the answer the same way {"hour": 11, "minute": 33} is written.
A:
{"hour": 10, "minute": 55}
